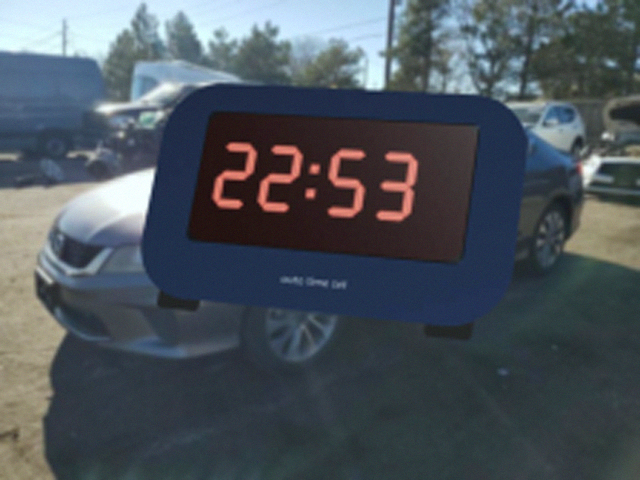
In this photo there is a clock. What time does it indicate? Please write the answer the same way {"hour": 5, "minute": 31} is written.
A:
{"hour": 22, "minute": 53}
